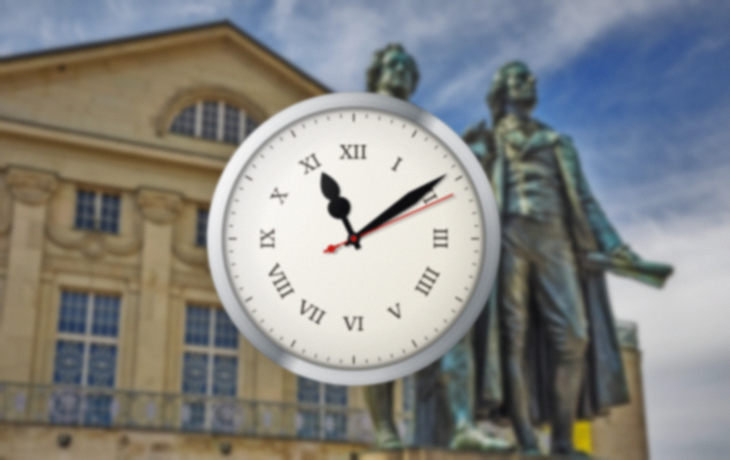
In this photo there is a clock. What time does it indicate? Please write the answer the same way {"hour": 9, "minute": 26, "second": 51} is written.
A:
{"hour": 11, "minute": 9, "second": 11}
